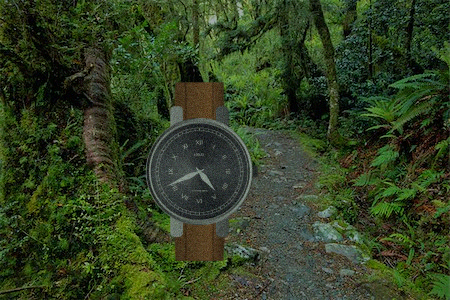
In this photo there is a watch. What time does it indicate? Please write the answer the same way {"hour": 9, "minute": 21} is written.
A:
{"hour": 4, "minute": 41}
